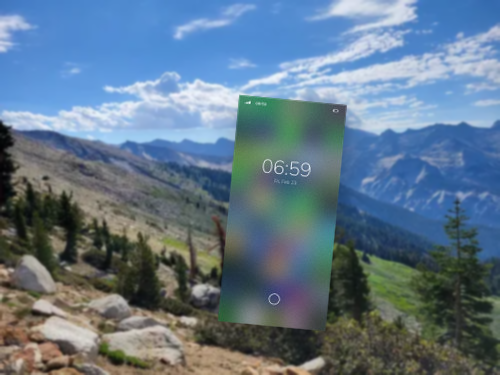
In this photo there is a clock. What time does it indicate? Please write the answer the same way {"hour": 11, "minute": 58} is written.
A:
{"hour": 6, "minute": 59}
